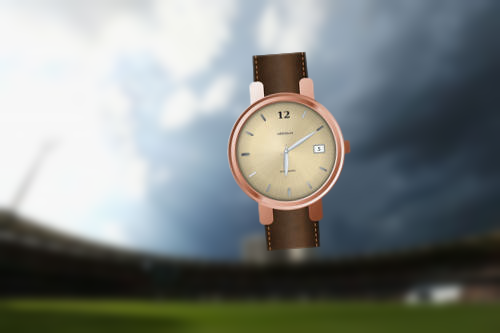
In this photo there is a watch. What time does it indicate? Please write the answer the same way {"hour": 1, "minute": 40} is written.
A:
{"hour": 6, "minute": 10}
